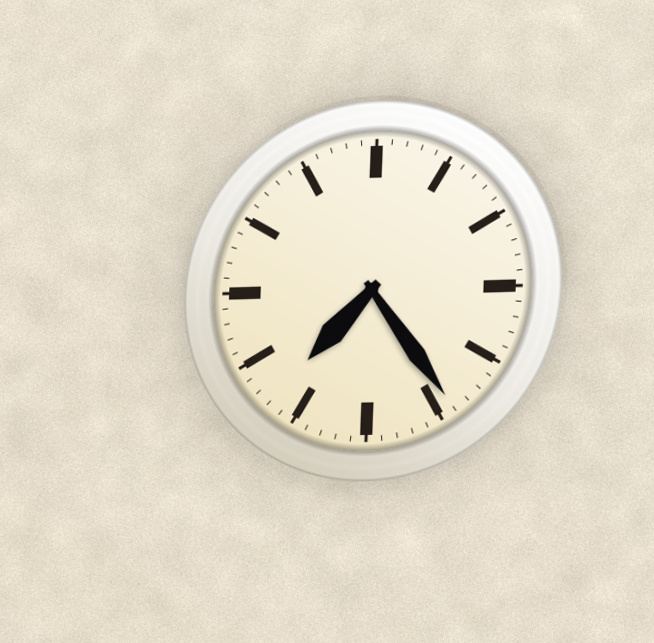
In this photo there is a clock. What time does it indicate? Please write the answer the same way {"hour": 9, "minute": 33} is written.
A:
{"hour": 7, "minute": 24}
